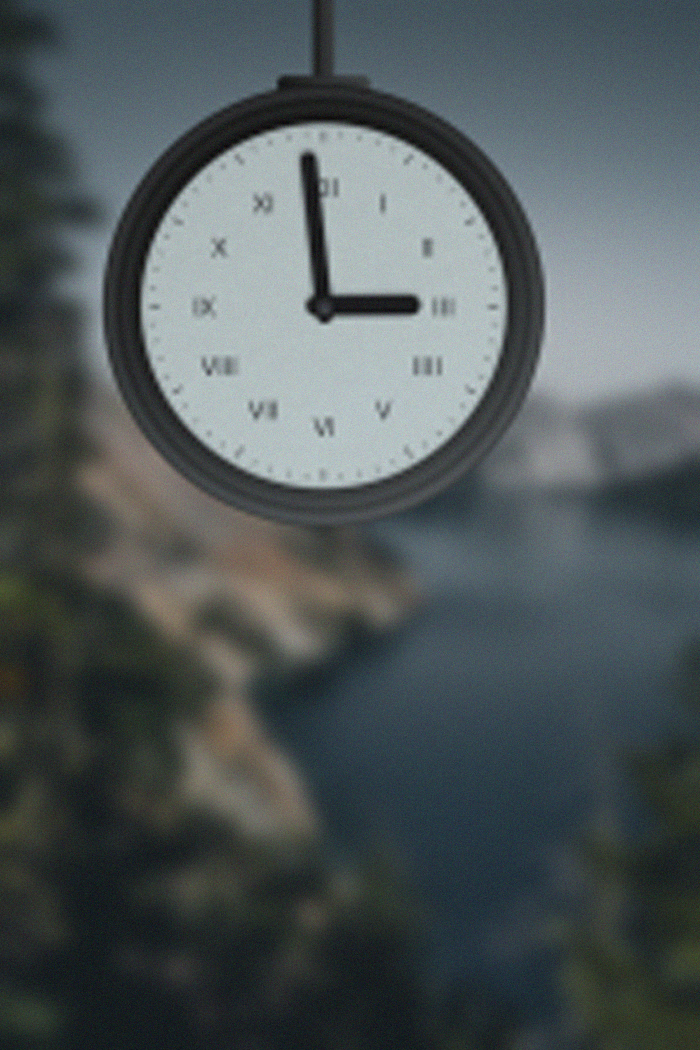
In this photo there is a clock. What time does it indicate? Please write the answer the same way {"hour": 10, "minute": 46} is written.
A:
{"hour": 2, "minute": 59}
